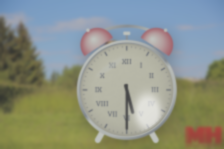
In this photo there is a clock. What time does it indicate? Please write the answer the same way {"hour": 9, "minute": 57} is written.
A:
{"hour": 5, "minute": 30}
